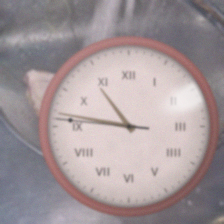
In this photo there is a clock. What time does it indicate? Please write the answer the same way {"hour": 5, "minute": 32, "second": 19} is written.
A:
{"hour": 10, "minute": 46, "second": 46}
